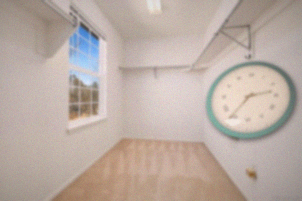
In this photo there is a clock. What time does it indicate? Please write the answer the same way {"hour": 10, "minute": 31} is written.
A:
{"hour": 2, "minute": 36}
